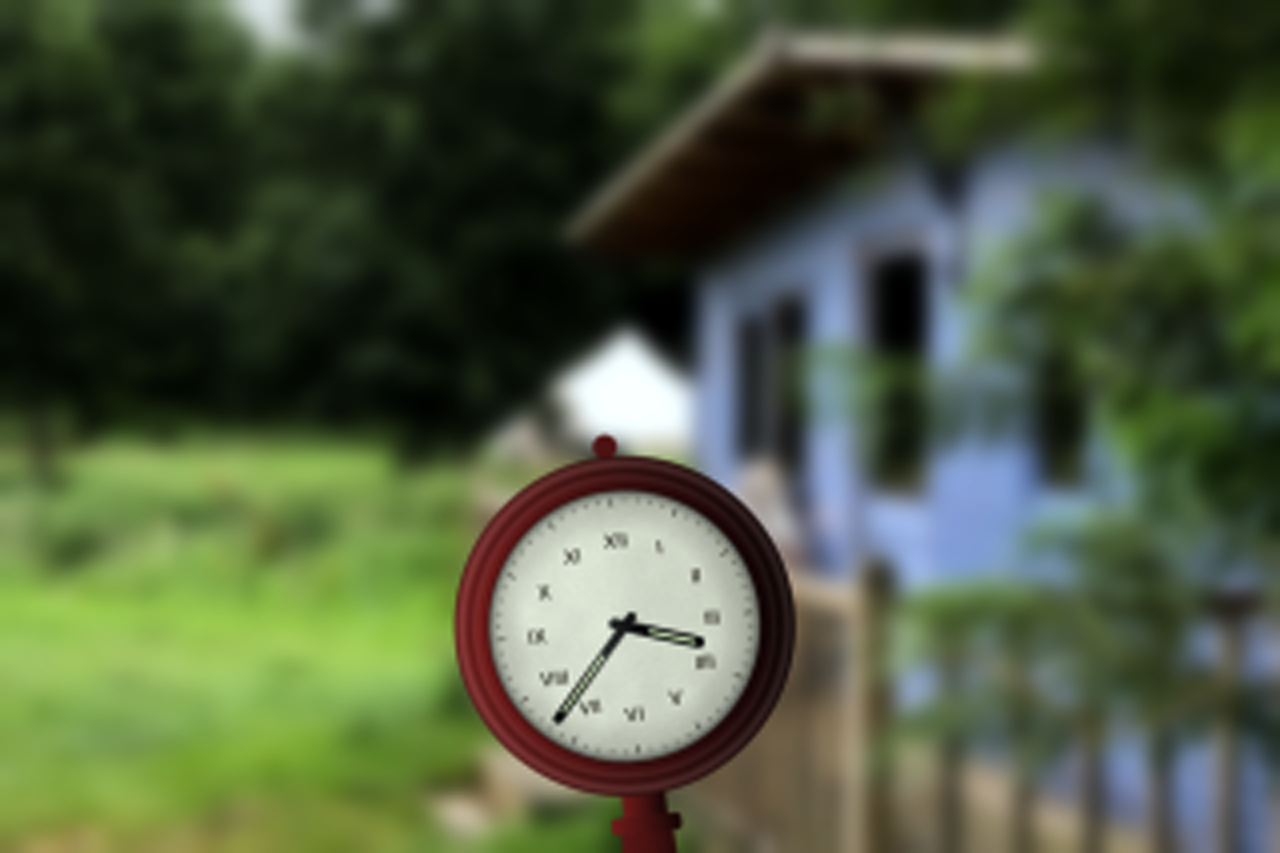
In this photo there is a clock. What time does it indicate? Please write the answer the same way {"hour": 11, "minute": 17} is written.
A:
{"hour": 3, "minute": 37}
